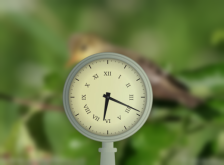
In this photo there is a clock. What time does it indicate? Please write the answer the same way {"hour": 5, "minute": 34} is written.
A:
{"hour": 6, "minute": 19}
